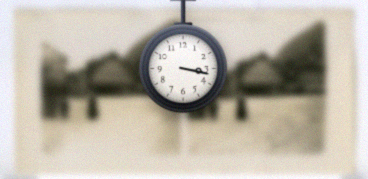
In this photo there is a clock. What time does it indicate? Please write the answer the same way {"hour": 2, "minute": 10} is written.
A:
{"hour": 3, "minute": 17}
